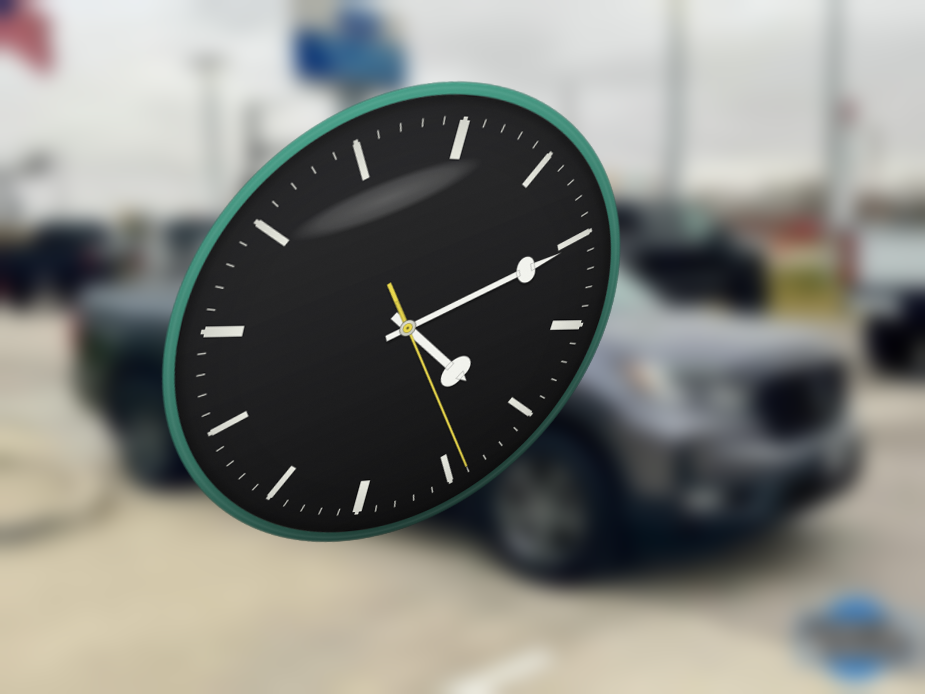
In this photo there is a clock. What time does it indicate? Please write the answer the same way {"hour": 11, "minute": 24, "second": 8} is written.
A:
{"hour": 4, "minute": 10, "second": 24}
